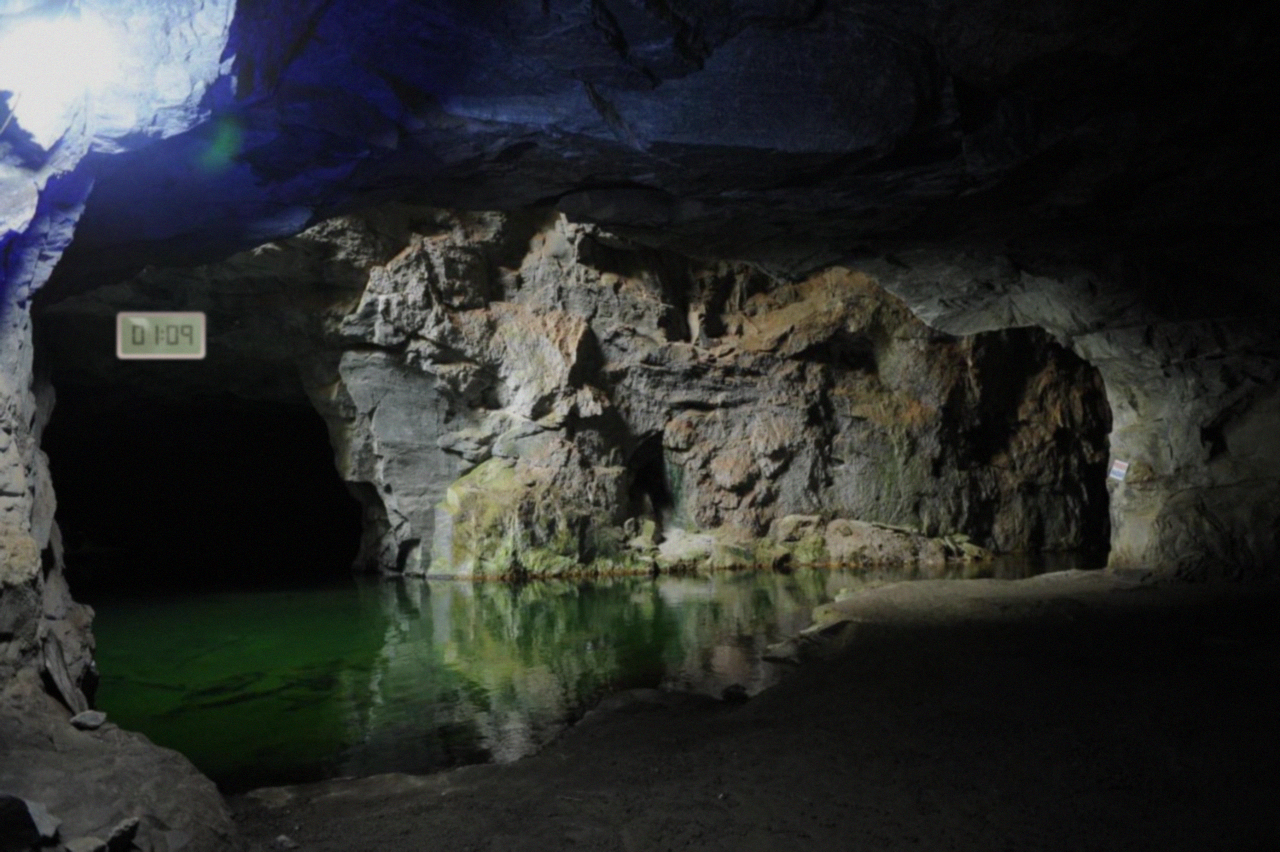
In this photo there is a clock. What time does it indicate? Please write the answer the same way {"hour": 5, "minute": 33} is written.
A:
{"hour": 1, "minute": 9}
